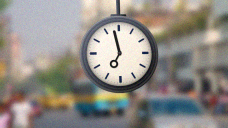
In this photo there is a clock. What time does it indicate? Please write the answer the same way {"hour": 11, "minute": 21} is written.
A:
{"hour": 6, "minute": 58}
